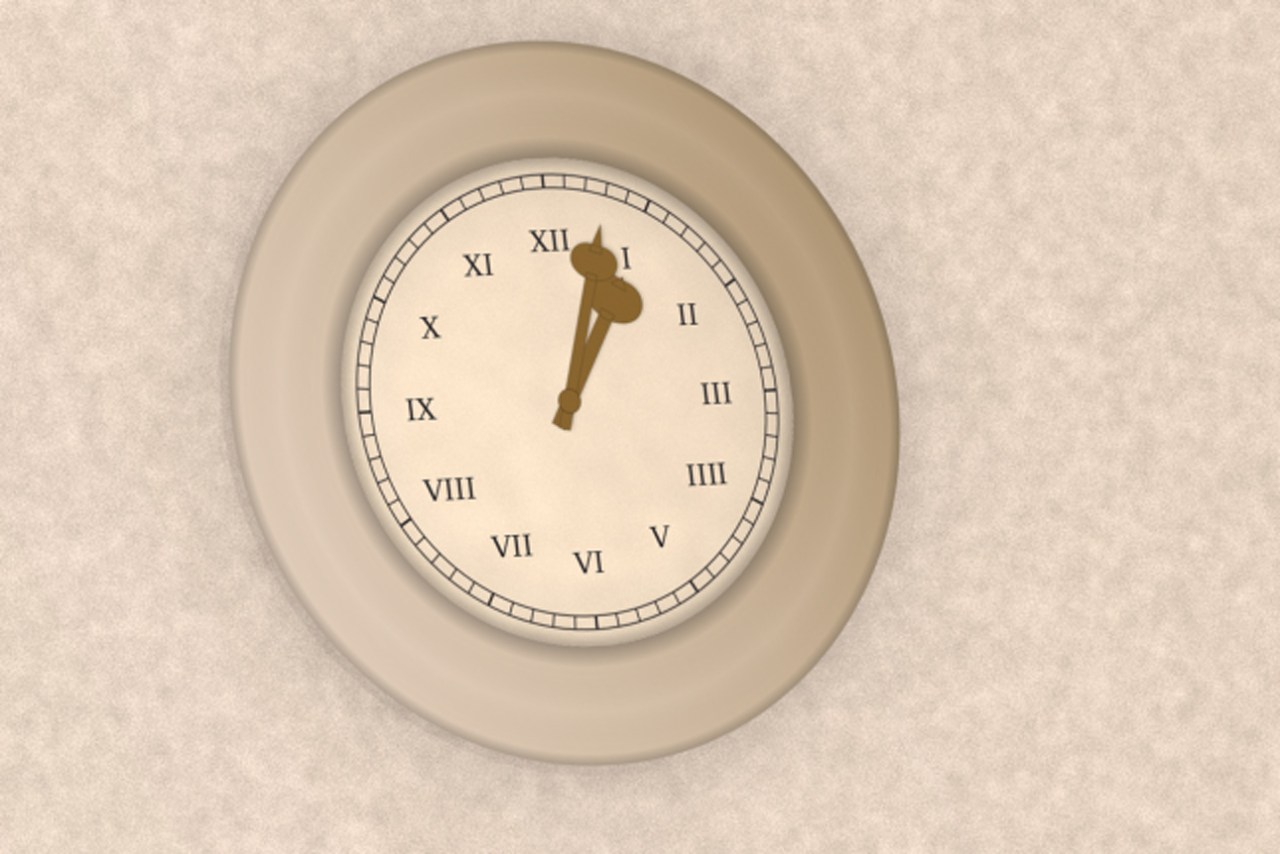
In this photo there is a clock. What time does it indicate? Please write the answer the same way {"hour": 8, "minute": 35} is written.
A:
{"hour": 1, "minute": 3}
